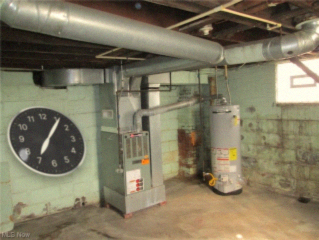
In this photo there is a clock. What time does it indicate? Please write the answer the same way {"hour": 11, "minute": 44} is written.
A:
{"hour": 7, "minute": 6}
